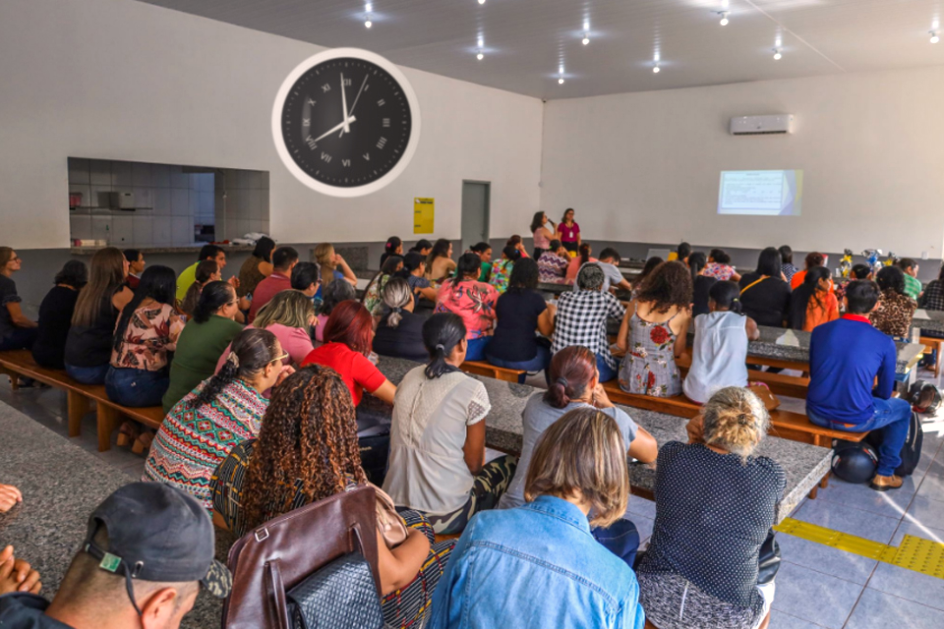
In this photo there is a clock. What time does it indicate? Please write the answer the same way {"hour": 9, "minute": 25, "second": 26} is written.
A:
{"hour": 7, "minute": 59, "second": 4}
